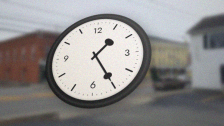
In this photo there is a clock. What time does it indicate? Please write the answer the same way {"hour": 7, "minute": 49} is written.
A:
{"hour": 1, "minute": 25}
